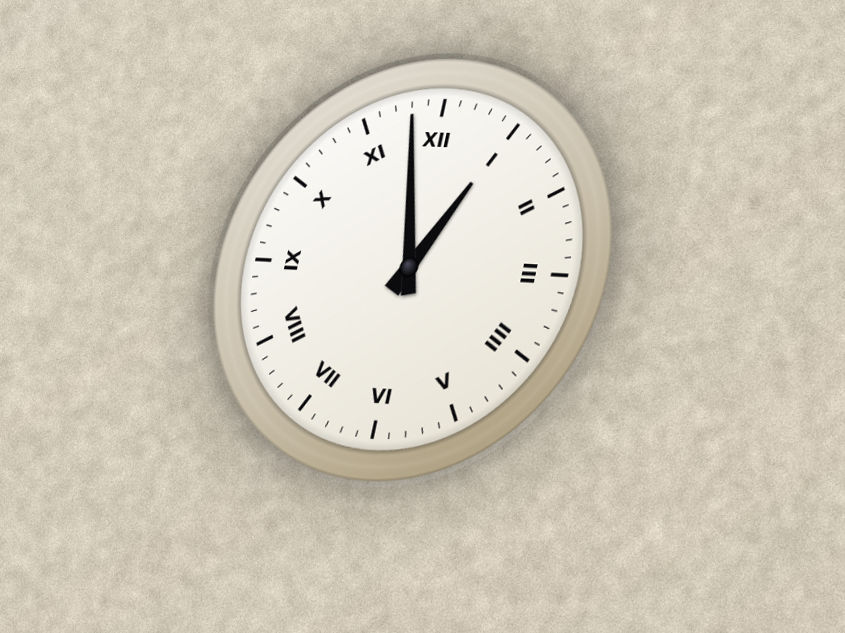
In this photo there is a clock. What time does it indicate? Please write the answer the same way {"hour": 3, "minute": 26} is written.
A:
{"hour": 12, "minute": 58}
